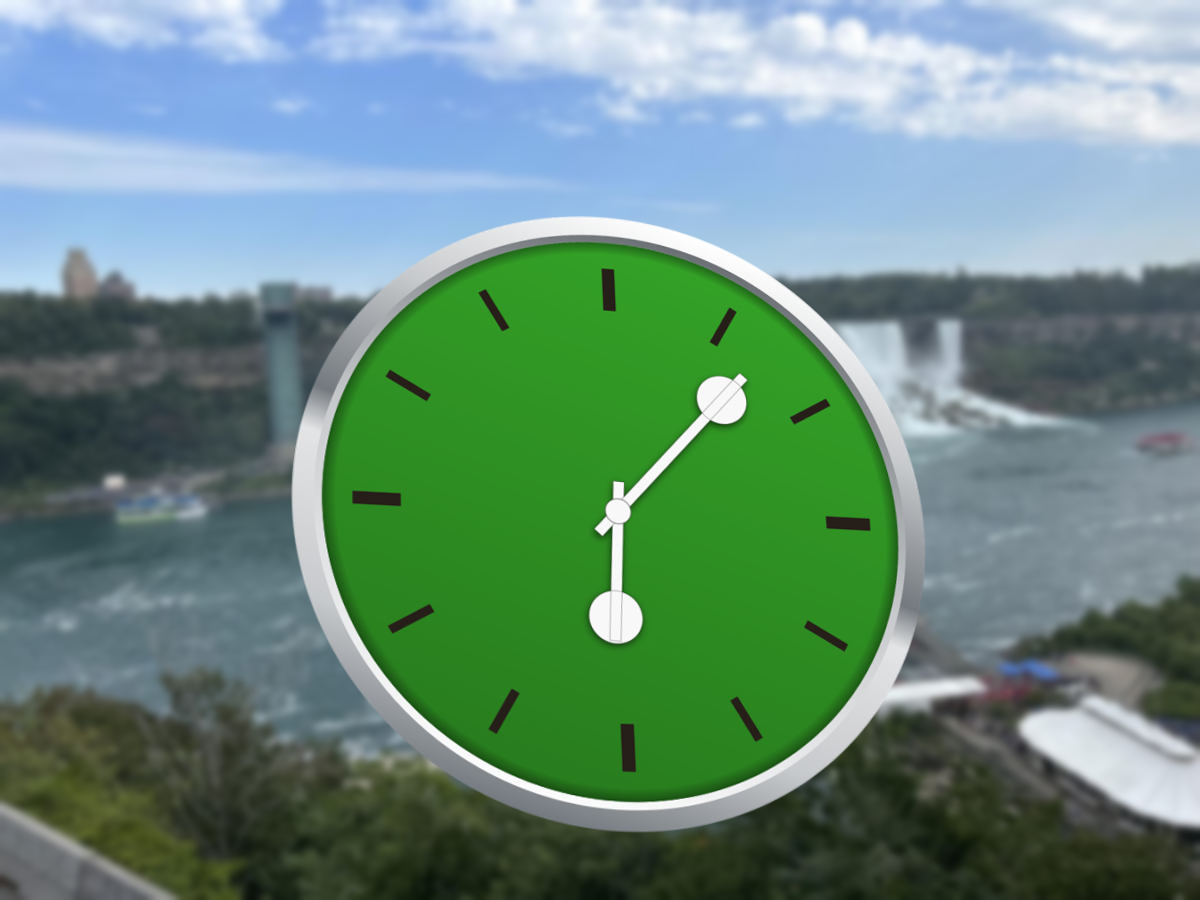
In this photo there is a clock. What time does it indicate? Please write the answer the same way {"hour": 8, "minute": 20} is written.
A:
{"hour": 6, "minute": 7}
